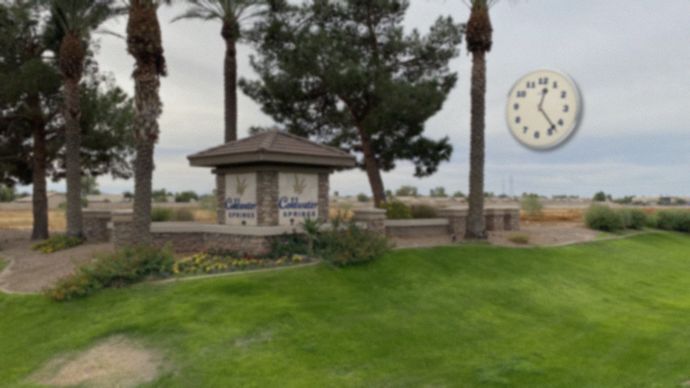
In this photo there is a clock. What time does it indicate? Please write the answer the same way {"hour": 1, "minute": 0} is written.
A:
{"hour": 12, "minute": 23}
